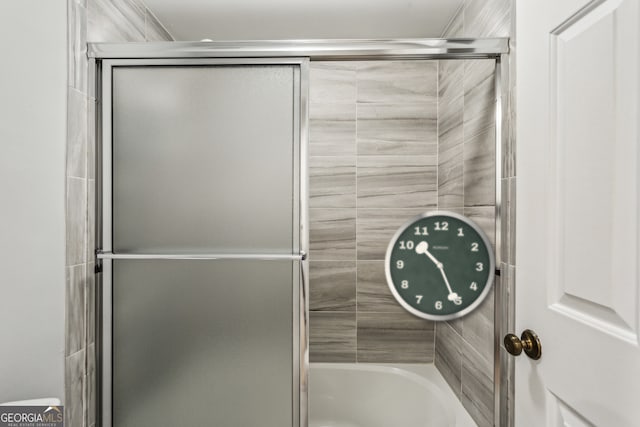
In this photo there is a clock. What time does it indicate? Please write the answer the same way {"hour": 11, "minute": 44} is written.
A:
{"hour": 10, "minute": 26}
